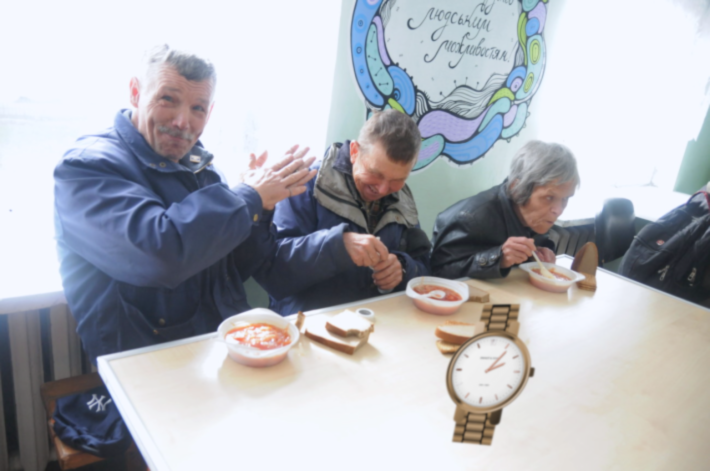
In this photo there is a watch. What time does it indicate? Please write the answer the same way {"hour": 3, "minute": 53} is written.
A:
{"hour": 2, "minute": 6}
